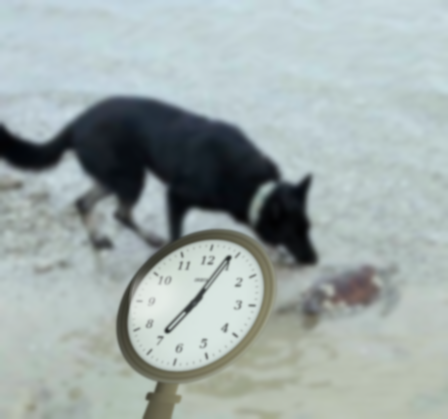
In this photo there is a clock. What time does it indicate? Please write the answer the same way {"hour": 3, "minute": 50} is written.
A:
{"hour": 7, "minute": 4}
